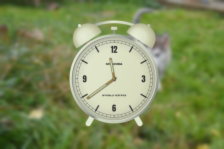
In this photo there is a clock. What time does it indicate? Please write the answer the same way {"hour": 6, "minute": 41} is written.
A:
{"hour": 11, "minute": 39}
